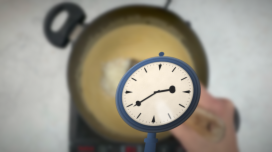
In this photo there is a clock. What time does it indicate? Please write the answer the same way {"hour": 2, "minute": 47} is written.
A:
{"hour": 2, "minute": 39}
